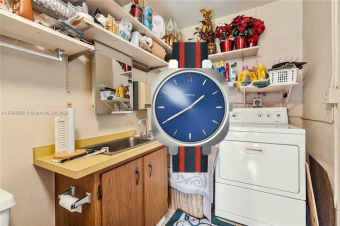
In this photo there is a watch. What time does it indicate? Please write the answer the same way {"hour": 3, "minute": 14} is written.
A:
{"hour": 1, "minute": 40}
